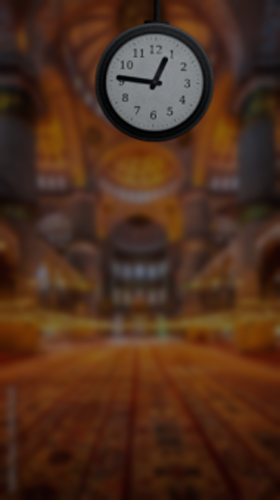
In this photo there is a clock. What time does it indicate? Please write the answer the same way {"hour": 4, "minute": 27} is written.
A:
{"hour": 12, "minute": 46}
